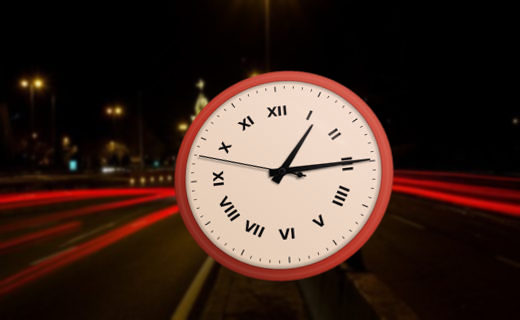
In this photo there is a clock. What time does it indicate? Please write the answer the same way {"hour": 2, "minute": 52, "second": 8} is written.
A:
{"hour": 1, "minute": 14, "second": 48}
